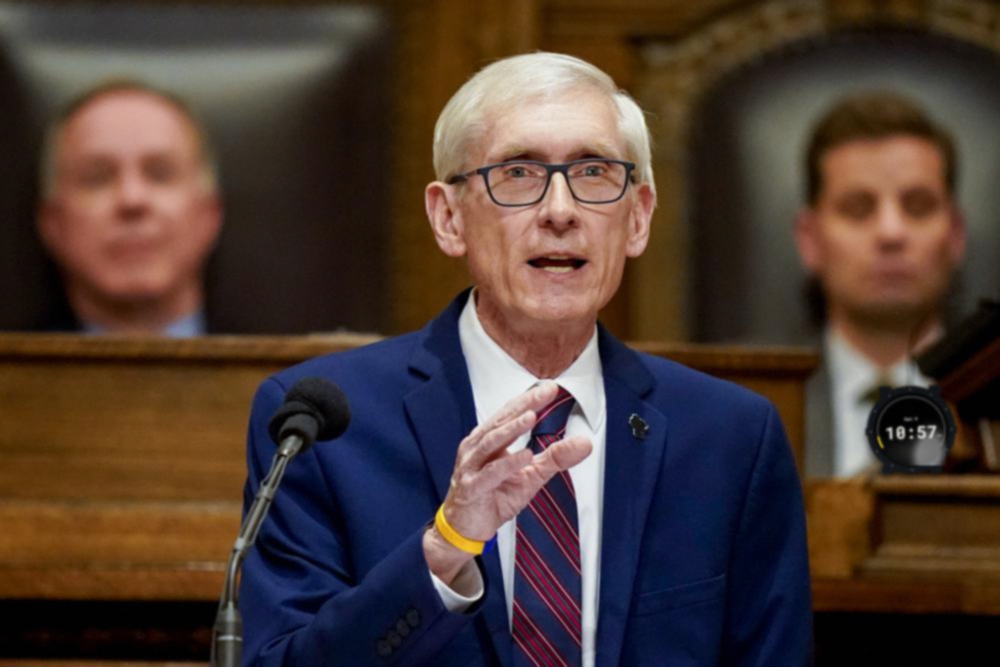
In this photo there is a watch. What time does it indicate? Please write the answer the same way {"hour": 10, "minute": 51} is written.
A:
{"hour": 10, "minute": 57}
